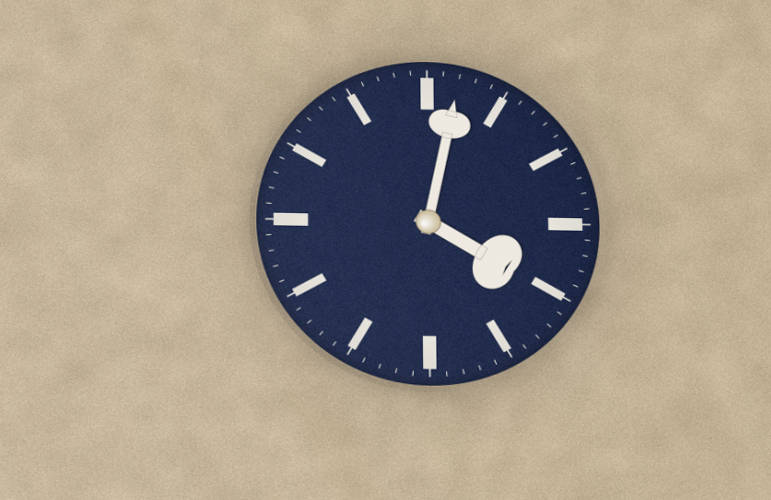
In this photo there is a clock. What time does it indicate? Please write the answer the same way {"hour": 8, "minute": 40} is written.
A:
{"hour": 4, "minute": 2}
